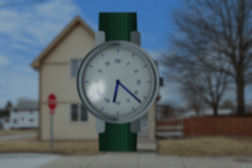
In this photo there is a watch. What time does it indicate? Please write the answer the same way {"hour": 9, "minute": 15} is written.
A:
{"hour": 6, "minute": 22}
